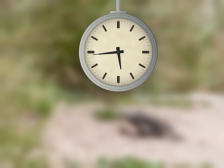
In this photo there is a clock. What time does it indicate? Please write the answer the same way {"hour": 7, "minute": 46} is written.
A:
{"hour": 5, "minute": 44}
